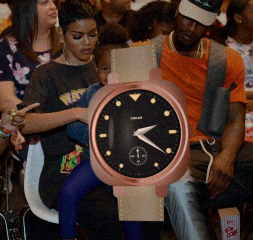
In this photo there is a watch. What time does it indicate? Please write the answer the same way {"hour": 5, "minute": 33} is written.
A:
{"hour": 2, "minute": 21}
